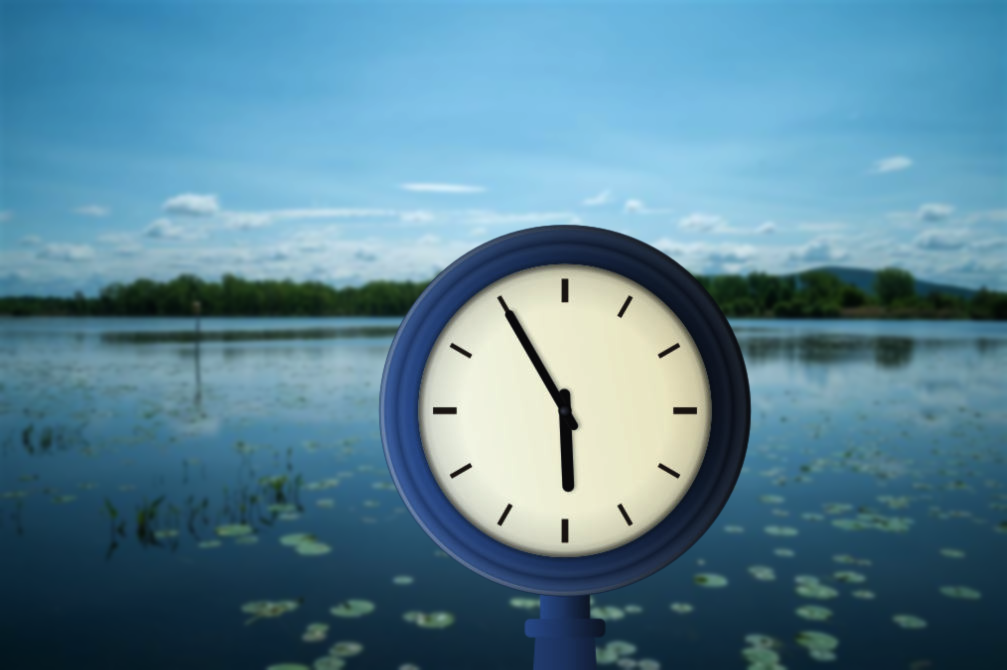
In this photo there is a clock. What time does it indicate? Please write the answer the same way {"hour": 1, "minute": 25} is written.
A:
{"hour": 5, "minute": 55}
